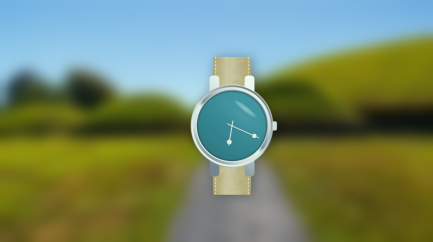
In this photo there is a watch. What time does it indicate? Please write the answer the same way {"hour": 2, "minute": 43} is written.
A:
{"hour": 6, "minute": 19}
